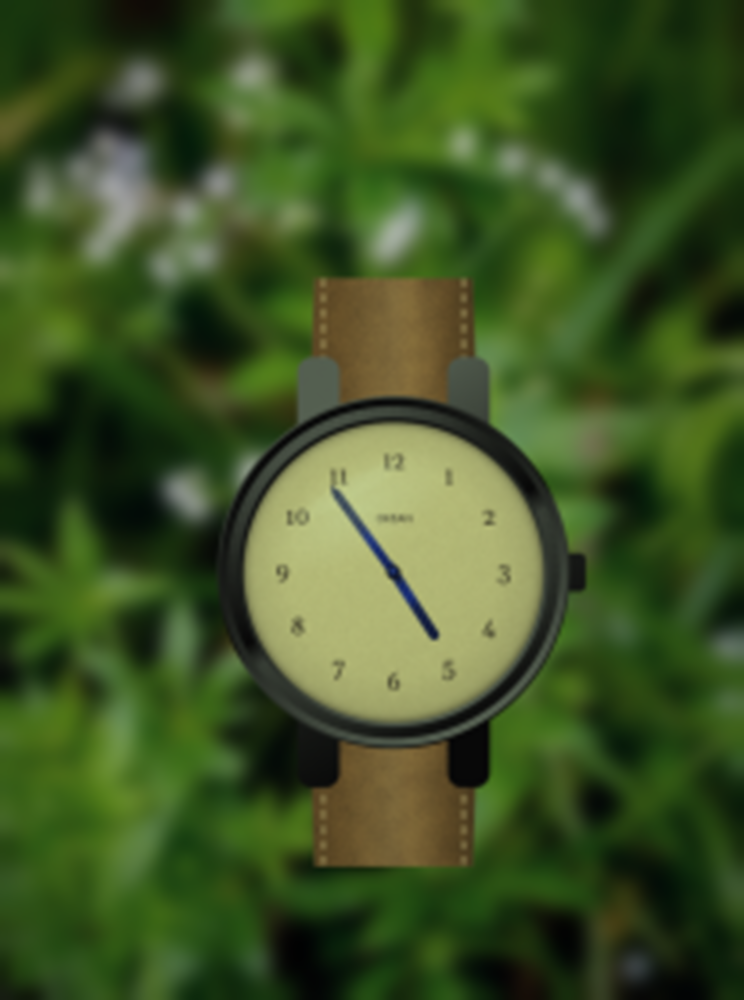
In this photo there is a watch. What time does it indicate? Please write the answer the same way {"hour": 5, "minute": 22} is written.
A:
{"hour": 4, "minute": 54}
